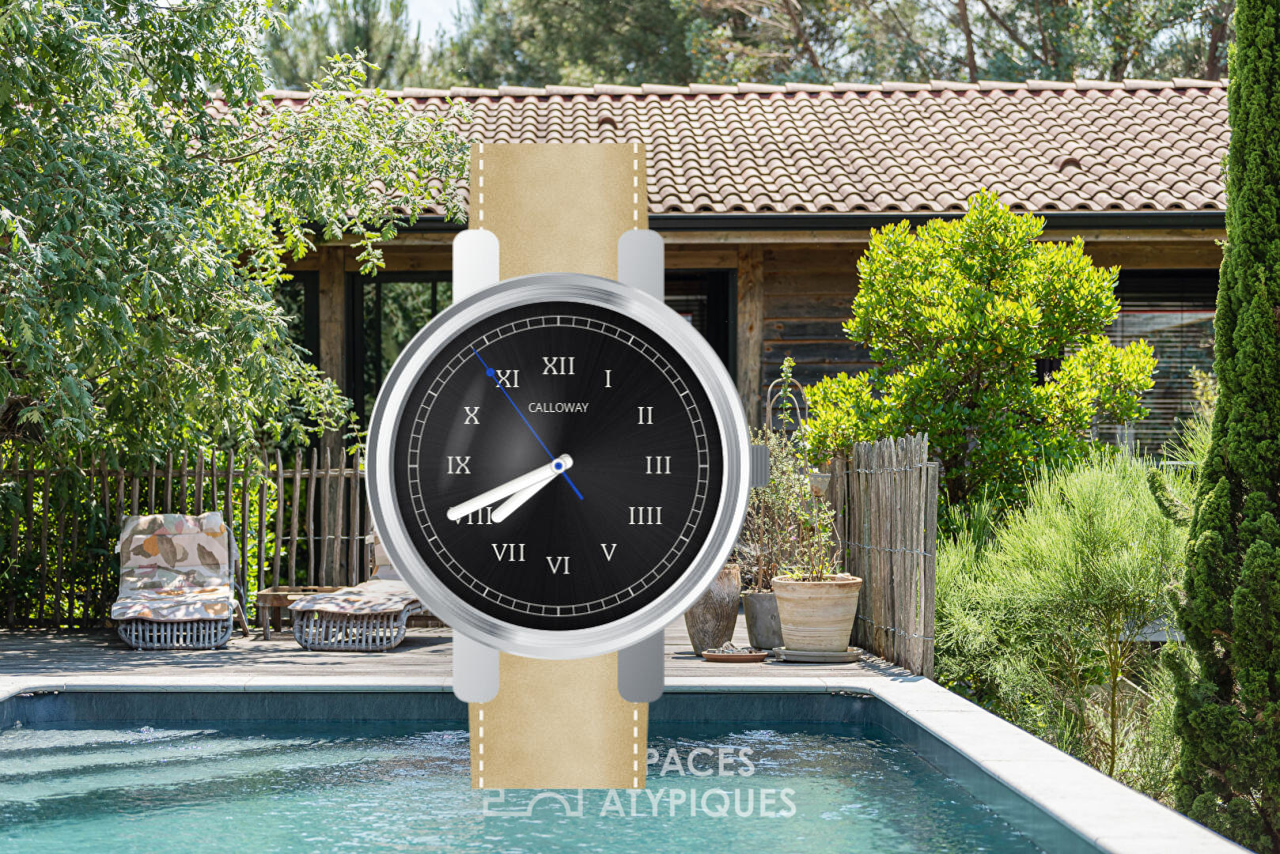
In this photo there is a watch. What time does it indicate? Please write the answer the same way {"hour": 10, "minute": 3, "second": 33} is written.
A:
{"hour": 7, "minute": 40, "second": 54}
